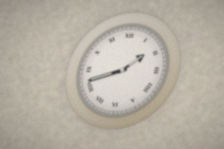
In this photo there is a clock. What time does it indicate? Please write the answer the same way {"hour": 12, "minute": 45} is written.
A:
{"hour": 1, "minute": 42}
